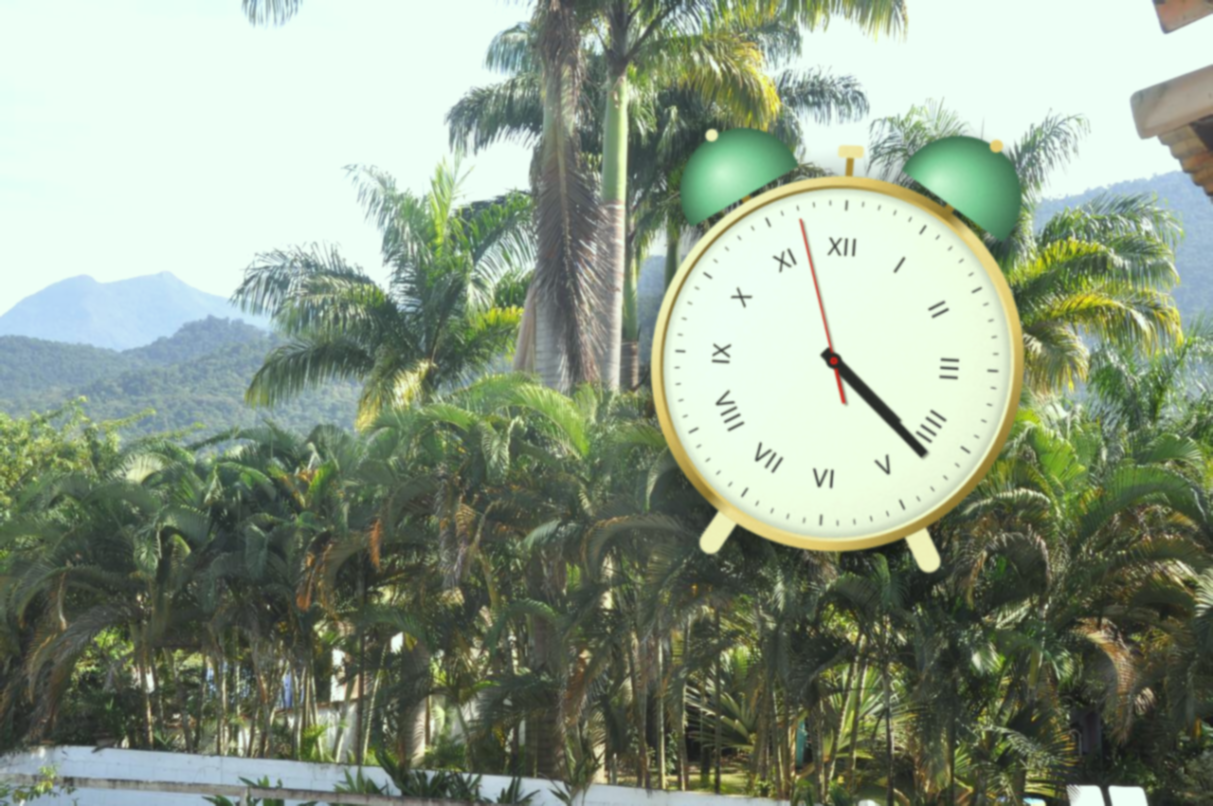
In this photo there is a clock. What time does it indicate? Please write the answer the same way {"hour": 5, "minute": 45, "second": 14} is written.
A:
{"hour": 4, "minute": 21, "second": 57}
